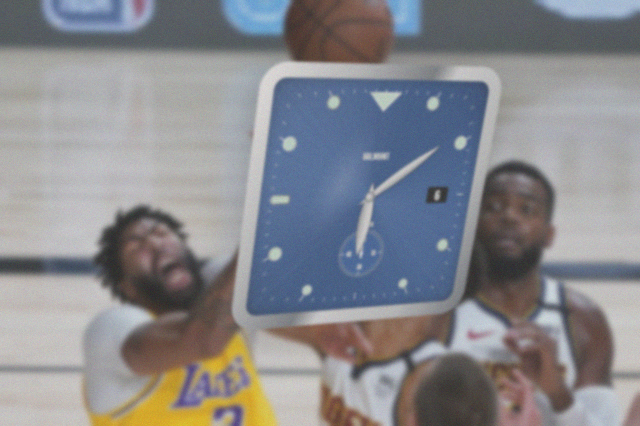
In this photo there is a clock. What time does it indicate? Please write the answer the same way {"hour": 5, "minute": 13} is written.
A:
{"hour": 6, "minute": 9}
